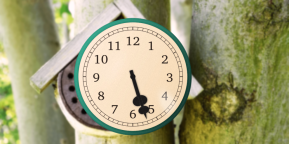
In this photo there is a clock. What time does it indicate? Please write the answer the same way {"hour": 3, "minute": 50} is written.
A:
{"hour": 5, "minute": 27}
